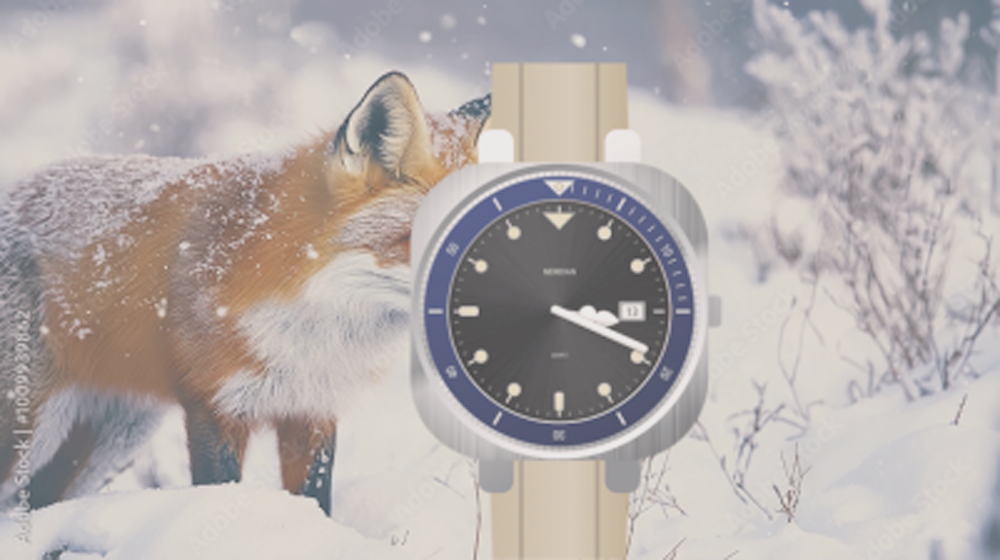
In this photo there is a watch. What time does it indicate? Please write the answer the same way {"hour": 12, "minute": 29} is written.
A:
{"hour": 3, "minute": 19}
